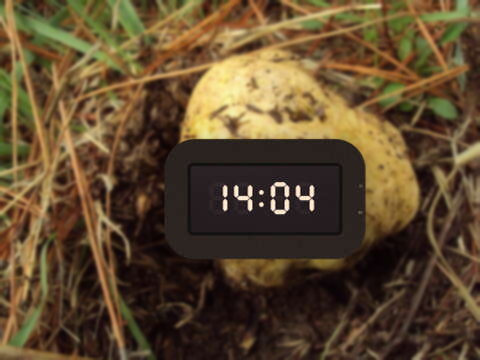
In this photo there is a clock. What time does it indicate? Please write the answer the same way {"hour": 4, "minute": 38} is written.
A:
{"hour": 14, "minute": 4}
